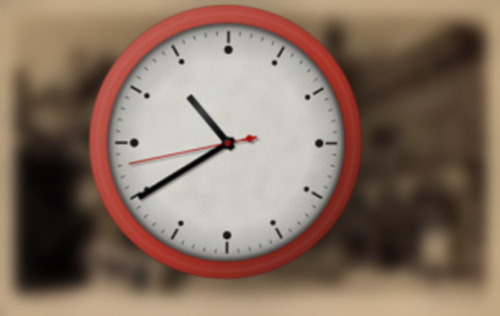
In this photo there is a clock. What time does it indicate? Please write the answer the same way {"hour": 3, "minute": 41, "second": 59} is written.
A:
{"hour": 10, "minute": 39, "second": 43}
